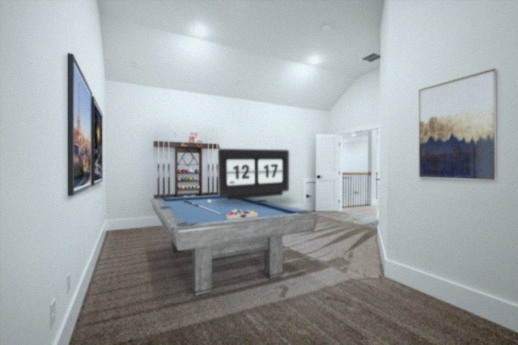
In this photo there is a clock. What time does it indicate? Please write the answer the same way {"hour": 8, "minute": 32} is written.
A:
{"hour": 12, "minute": 17}
